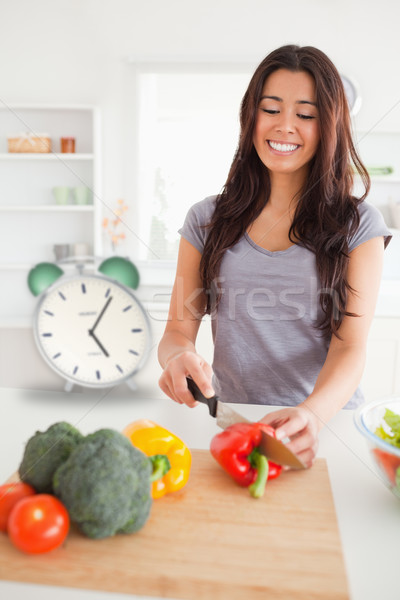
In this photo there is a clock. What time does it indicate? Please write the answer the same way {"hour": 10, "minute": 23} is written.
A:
{"hour": 5, "minute": 6}
